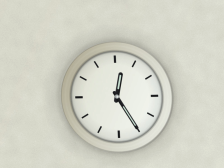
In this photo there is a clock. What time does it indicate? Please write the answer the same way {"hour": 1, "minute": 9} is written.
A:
{"hour": 12, "minute": 25}
